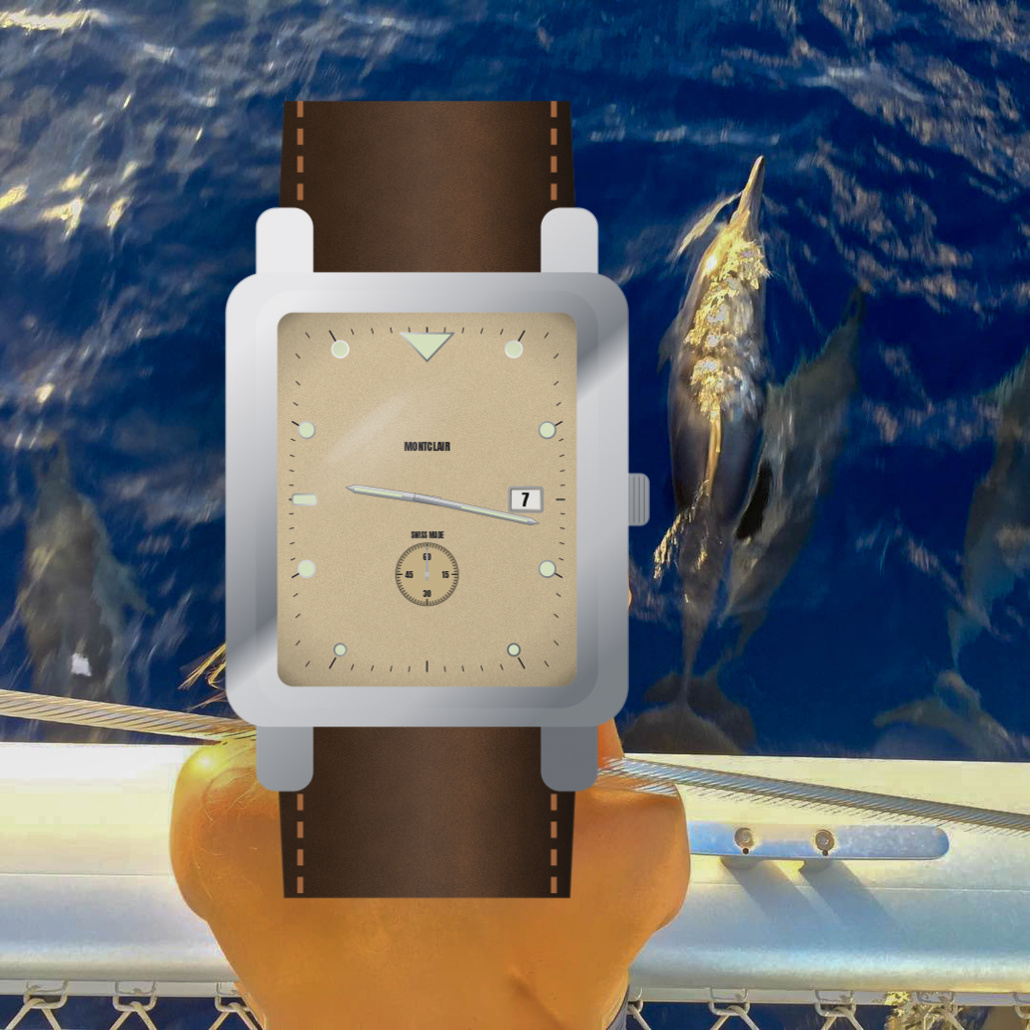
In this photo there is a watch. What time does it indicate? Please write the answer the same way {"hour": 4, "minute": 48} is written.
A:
{"hour": 9, "minute": 17}
